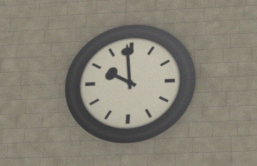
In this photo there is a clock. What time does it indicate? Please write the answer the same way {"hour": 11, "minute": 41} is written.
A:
{"hour": 9, "minute": 59}
